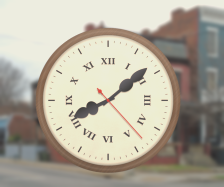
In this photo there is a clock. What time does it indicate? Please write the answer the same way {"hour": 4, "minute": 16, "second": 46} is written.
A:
{"hour": 8, "minute": 8, "second": 23}
